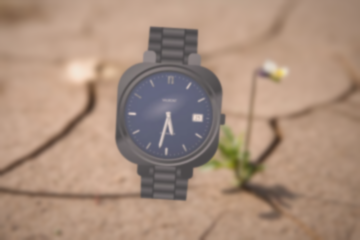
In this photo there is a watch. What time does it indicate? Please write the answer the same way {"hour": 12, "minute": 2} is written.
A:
{"hour": 5, "minute": 32}
